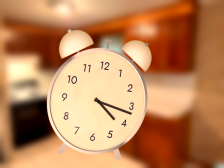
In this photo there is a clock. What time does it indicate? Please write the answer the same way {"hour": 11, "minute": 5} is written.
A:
{"hour": 4, "minute": 17}
